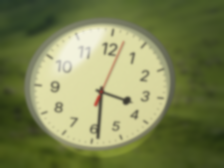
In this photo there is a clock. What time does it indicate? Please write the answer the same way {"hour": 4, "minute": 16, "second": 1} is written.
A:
{"hour": 3, "minute": 29, "second": 2}
